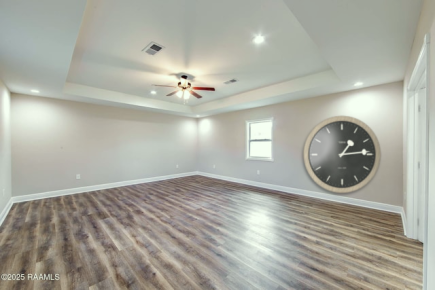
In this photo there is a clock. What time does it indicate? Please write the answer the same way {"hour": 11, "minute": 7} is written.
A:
{"hour": 1, "minute": 14}
